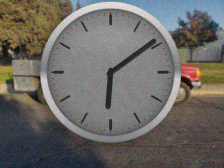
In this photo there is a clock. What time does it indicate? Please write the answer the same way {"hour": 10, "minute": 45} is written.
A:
{"hour": 6, "minute": 9}
